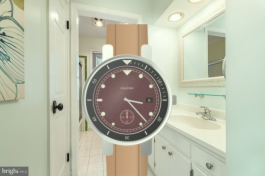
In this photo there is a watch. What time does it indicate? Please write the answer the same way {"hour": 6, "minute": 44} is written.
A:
{"hour": 3, "minute": 23}
